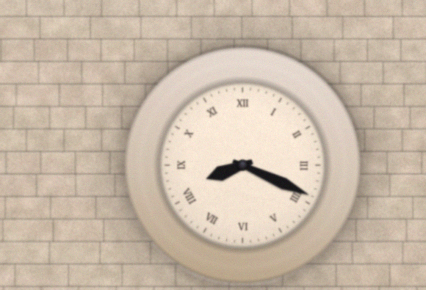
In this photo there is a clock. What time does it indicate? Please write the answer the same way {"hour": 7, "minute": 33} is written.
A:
{"hour": 8, "minute": 19}
